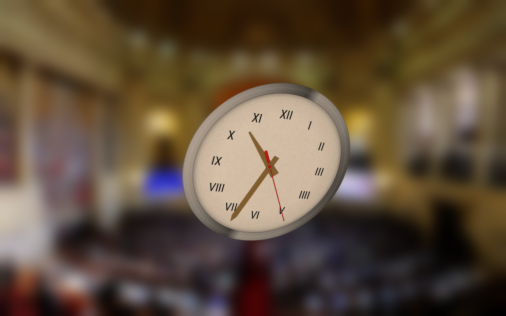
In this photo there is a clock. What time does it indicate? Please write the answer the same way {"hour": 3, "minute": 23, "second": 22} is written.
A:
{"hour": 10, "minute": 33, "second": 25}
